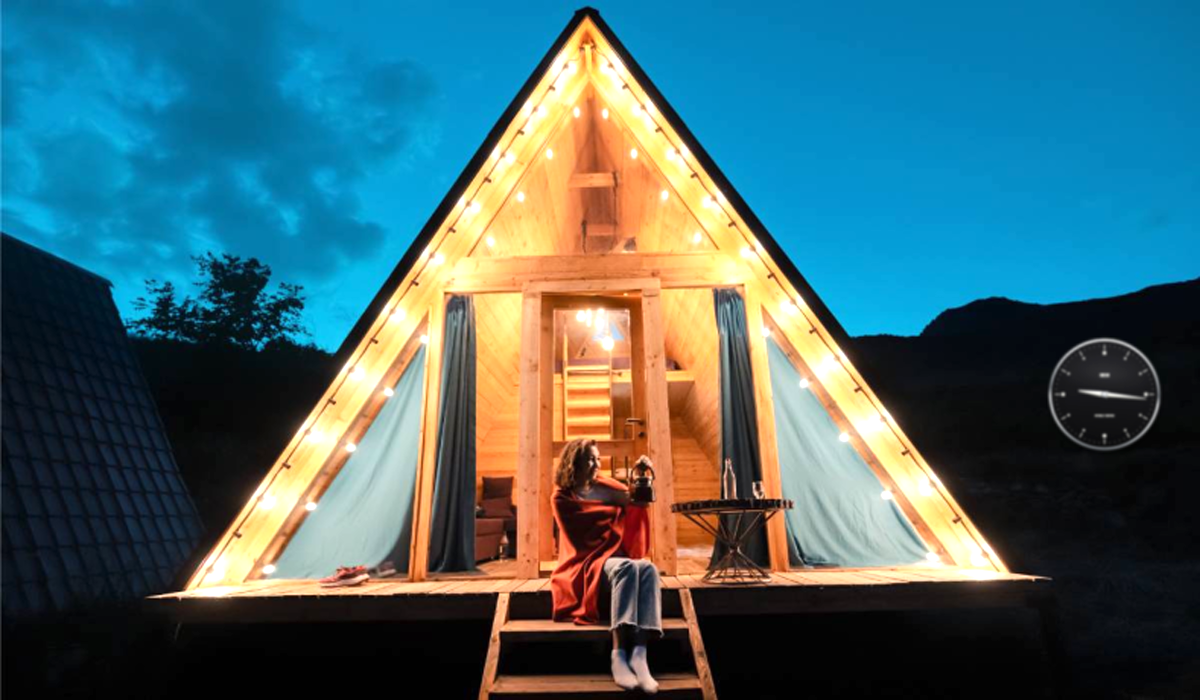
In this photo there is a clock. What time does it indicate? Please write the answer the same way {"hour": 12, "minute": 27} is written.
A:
{"hour": 9, "minute": 16}
